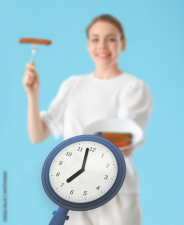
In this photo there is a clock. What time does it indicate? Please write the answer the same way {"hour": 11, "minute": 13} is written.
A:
{"hour": 6, "minute": 58}
